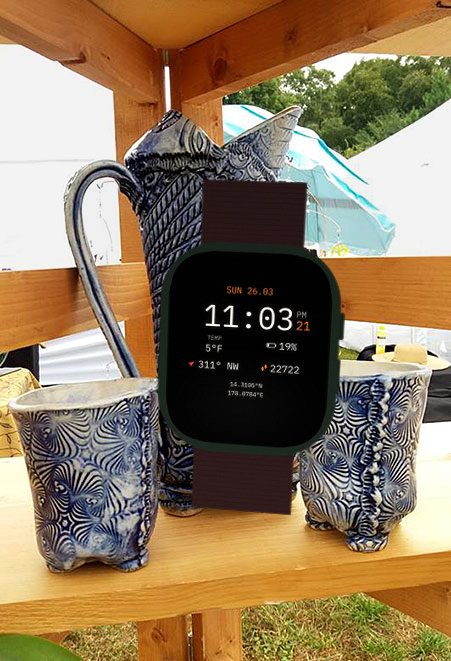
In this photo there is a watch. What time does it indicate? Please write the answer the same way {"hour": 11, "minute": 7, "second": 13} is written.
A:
{"hour": 11, "minute": 3, "second": 21}
